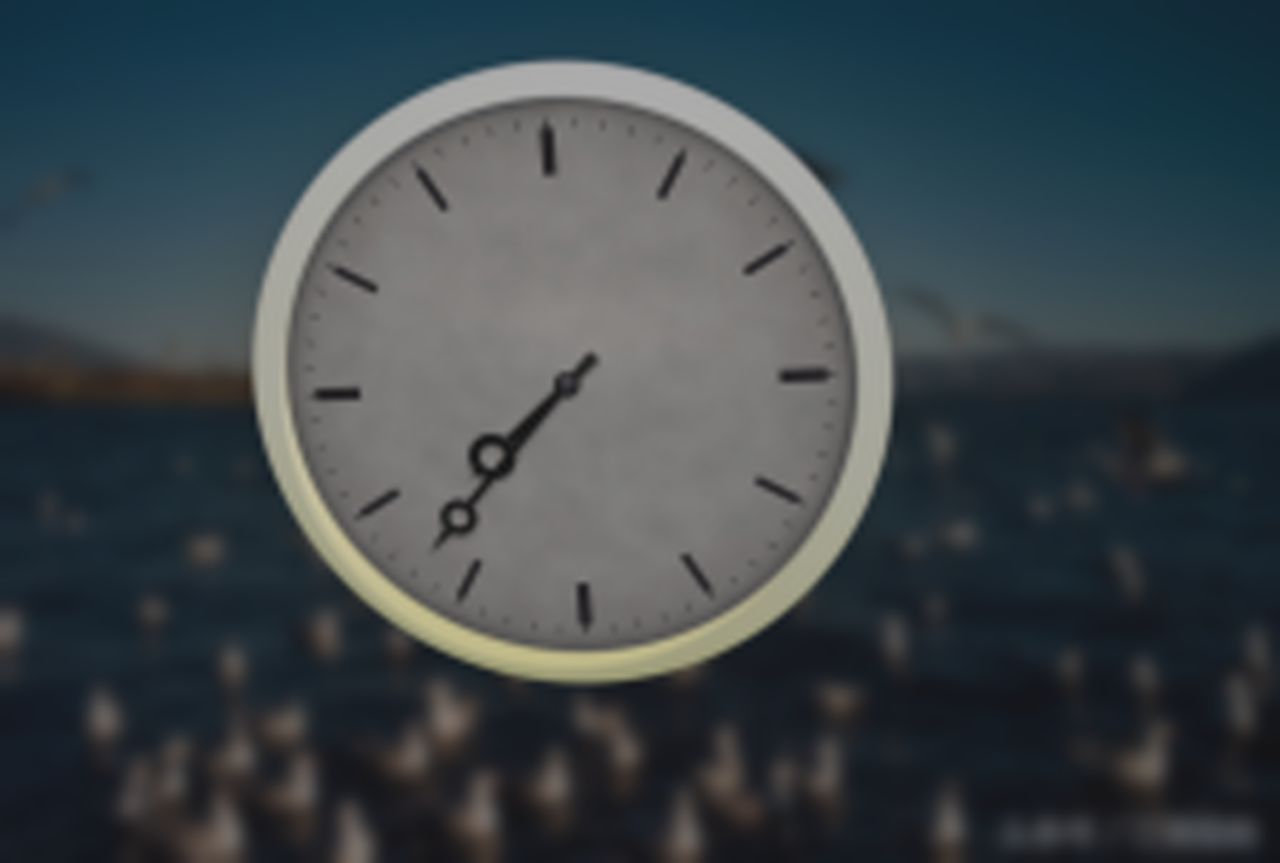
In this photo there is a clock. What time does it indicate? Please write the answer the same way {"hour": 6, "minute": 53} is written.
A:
{"hour": 7, "minute": 37}
